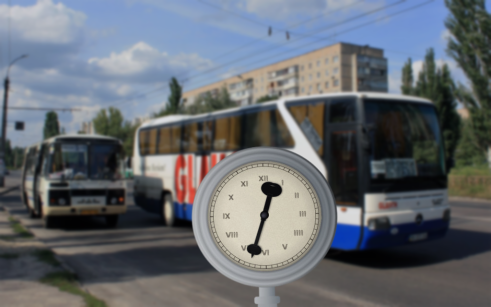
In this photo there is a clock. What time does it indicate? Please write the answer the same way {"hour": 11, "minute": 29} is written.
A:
{"hour": 12, "minute": 33}
